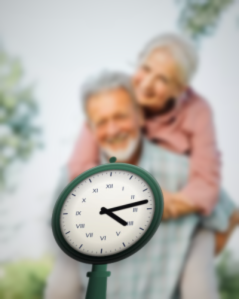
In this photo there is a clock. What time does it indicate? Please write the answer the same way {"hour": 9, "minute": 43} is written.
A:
{"hour": 4, "minute": 13}
